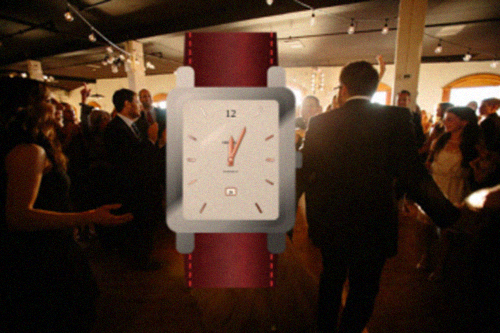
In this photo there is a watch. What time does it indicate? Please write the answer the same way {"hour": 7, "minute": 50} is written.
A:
{"hour": 12, "minute": 4}
